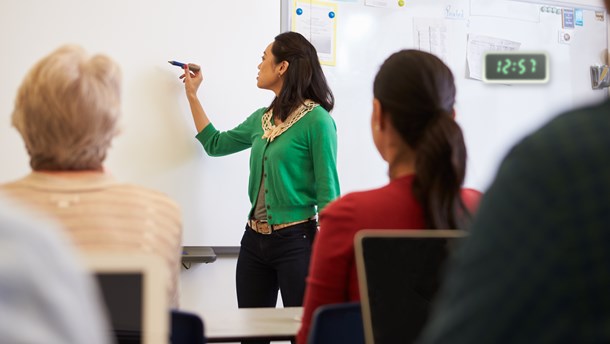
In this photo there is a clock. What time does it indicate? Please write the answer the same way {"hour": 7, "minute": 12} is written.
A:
{"hour": 12, "minute": 57}
